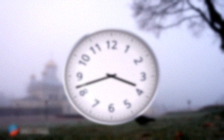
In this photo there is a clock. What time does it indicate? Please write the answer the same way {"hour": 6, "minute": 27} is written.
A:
{"hour": 3, "minute": 42}
